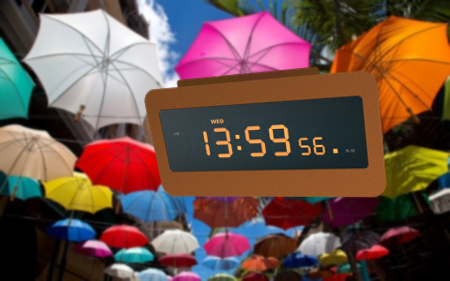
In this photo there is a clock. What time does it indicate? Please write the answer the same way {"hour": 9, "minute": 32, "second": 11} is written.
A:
{"hour": 13, "minute": 59, "second": 56}
